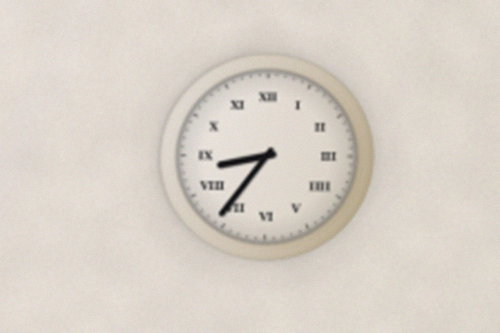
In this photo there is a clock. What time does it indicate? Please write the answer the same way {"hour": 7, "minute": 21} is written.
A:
{"hour": 8, "minute": 36}
